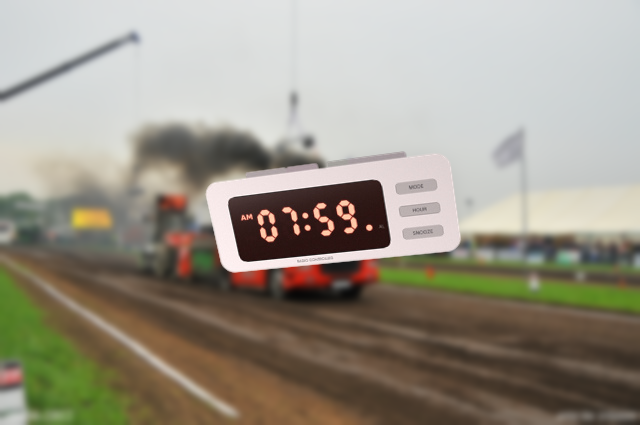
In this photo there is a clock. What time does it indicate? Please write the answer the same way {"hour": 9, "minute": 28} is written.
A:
{"hour": 7, "minute": 59}
